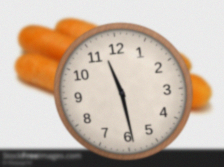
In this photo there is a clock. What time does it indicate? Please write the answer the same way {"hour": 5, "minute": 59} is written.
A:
{"hour": 11, "minute": 29}
